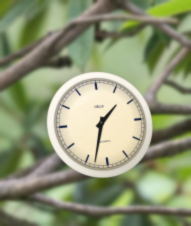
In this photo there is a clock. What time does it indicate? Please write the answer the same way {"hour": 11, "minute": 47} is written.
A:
{"hour": 1, "minute": 33}
